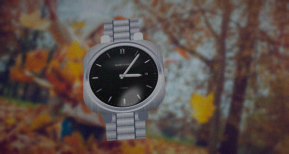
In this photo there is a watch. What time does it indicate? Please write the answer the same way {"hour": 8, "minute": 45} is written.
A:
{"hour": 3, "minute": 6}
